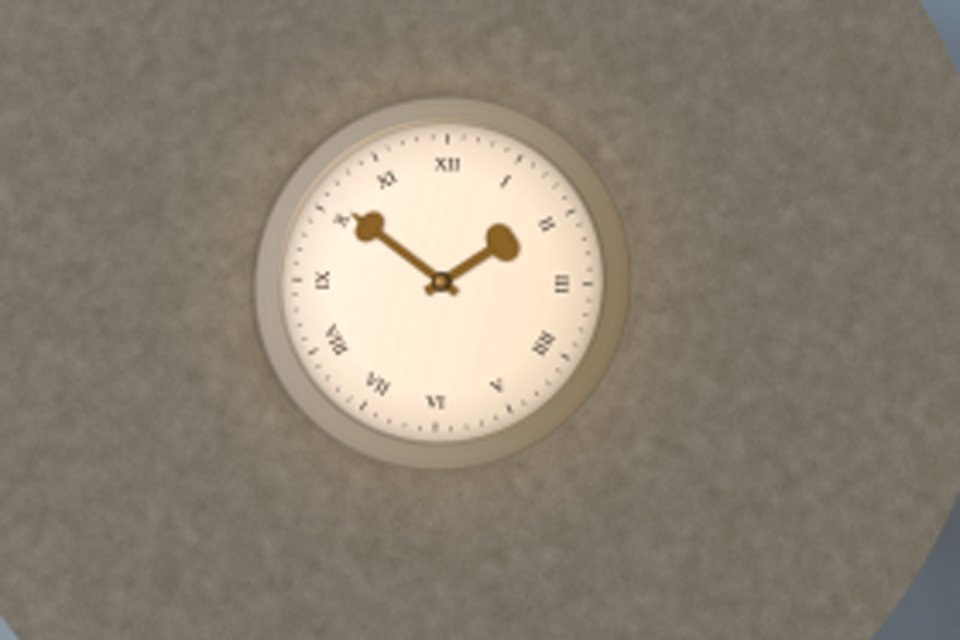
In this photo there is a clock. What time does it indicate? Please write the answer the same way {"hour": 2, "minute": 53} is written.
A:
{"hour": 1, "minute": 51}
